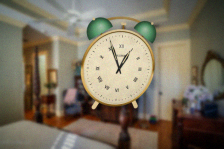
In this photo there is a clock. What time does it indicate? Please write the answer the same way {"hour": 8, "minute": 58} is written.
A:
{"hour": 12, "minute": 56}
